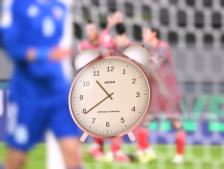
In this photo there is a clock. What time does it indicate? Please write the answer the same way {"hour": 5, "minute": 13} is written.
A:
{"hour": 10, "minute": 39}
